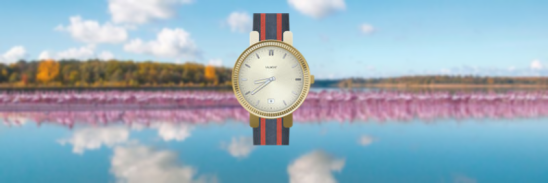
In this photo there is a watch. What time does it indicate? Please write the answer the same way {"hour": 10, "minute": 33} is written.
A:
{"hour": 8, "minute": 39}
